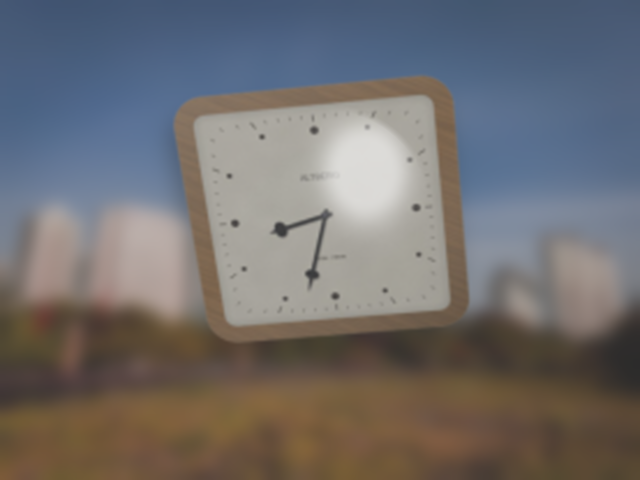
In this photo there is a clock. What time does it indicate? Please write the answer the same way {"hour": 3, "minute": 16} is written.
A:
{"hour": 8, "minute": 33}
